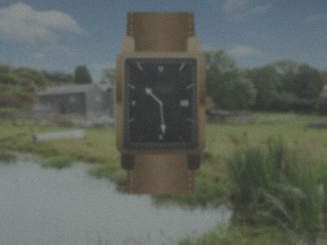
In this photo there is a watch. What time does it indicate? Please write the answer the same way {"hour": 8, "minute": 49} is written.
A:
{"hour": 10, "minute": 29}
